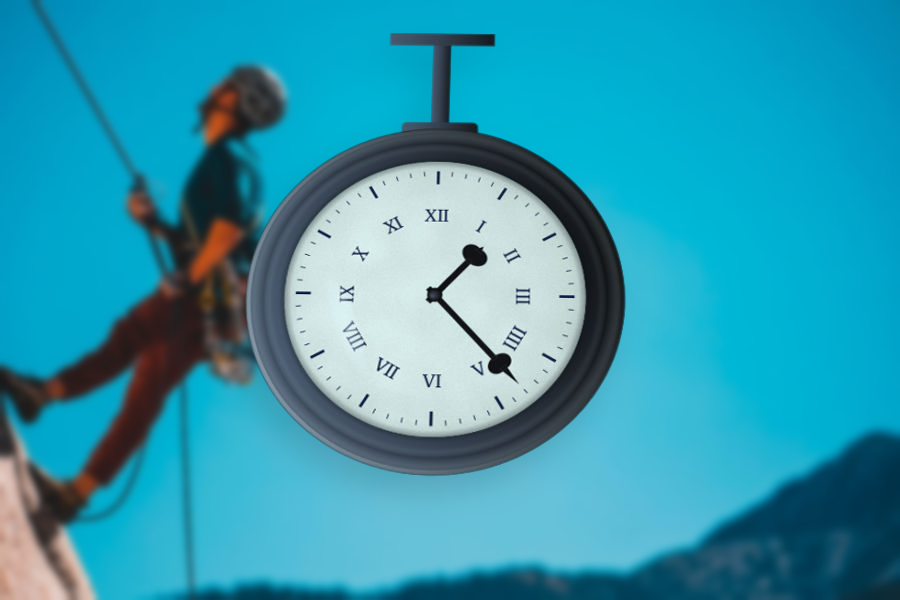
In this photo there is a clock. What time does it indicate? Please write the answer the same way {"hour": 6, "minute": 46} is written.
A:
{"hour": 1, "minute": 23}
